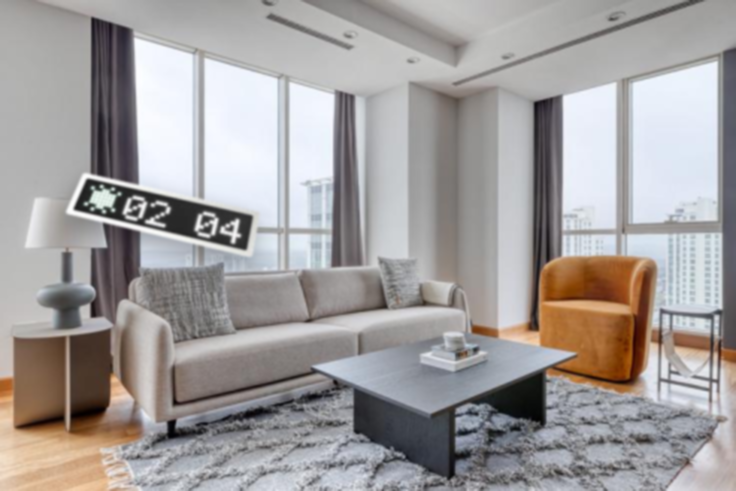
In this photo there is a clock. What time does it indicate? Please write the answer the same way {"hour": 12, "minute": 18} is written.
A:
{"hour": 2, "minute": 4}
